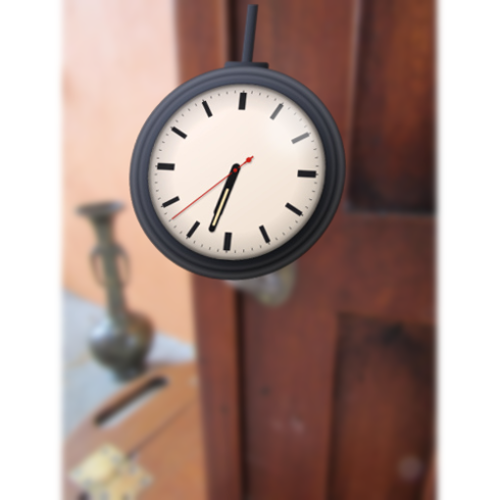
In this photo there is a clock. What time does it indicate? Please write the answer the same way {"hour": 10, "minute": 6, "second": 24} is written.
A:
{"hour": 6, "minute": 32, "second": 38}
